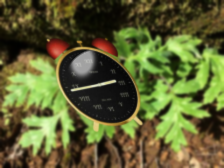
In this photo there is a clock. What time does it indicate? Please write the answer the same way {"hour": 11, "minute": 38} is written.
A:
{"hour": 2, "minute": 44}
